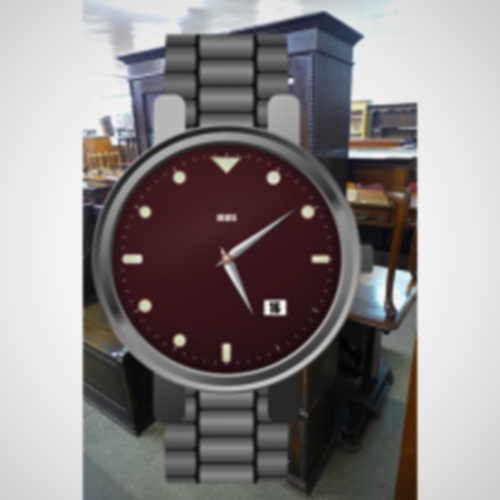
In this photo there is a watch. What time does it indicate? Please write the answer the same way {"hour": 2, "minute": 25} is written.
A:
{"hour": 5, "minute": 9}
